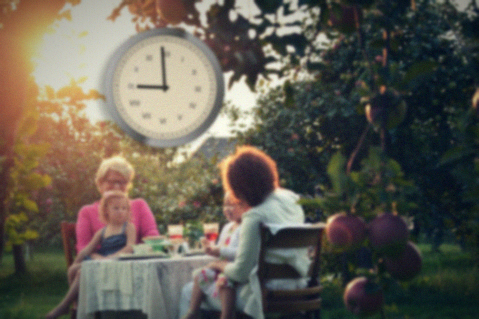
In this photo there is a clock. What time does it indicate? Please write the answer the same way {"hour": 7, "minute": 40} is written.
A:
{"hour": 8, "minute": 59}
